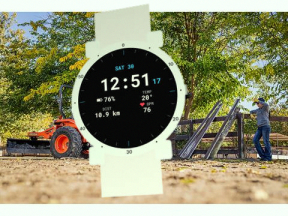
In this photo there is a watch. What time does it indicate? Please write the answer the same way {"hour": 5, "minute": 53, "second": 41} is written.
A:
{"hour": 12, "minute": 51, "second": 17}
